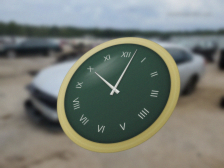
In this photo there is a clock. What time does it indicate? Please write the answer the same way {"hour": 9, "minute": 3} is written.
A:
{"hour": 10, "minute": 2}
